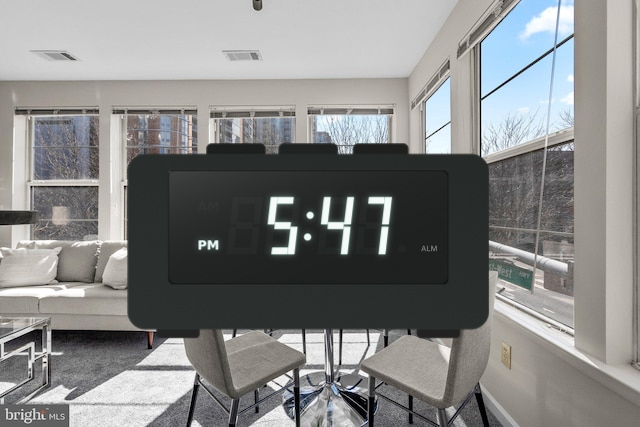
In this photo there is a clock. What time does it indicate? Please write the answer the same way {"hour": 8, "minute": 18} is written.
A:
{"hour": 5, "minute": 47}
